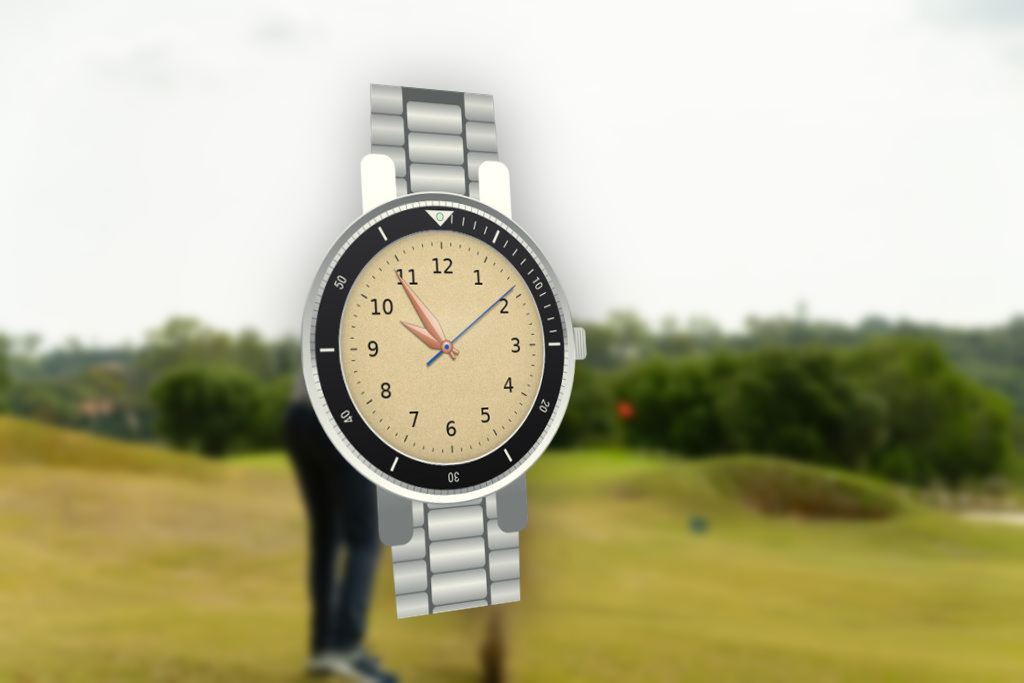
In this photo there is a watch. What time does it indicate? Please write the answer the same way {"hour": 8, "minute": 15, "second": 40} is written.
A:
{"hour": 9, "minute": 54, "second": 9}
